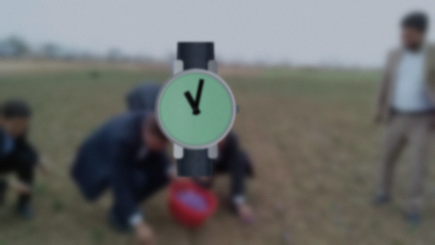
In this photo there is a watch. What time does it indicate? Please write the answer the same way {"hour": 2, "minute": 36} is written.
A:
{"hour": 11, "minute": 2}
